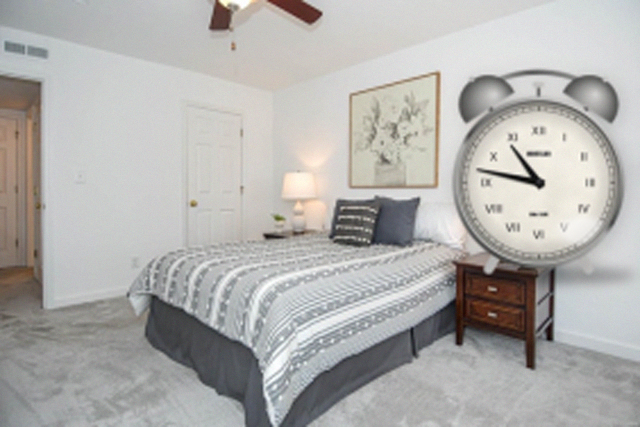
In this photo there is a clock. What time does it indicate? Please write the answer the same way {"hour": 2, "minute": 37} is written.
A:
{"hour": 10, "minute": 47}
